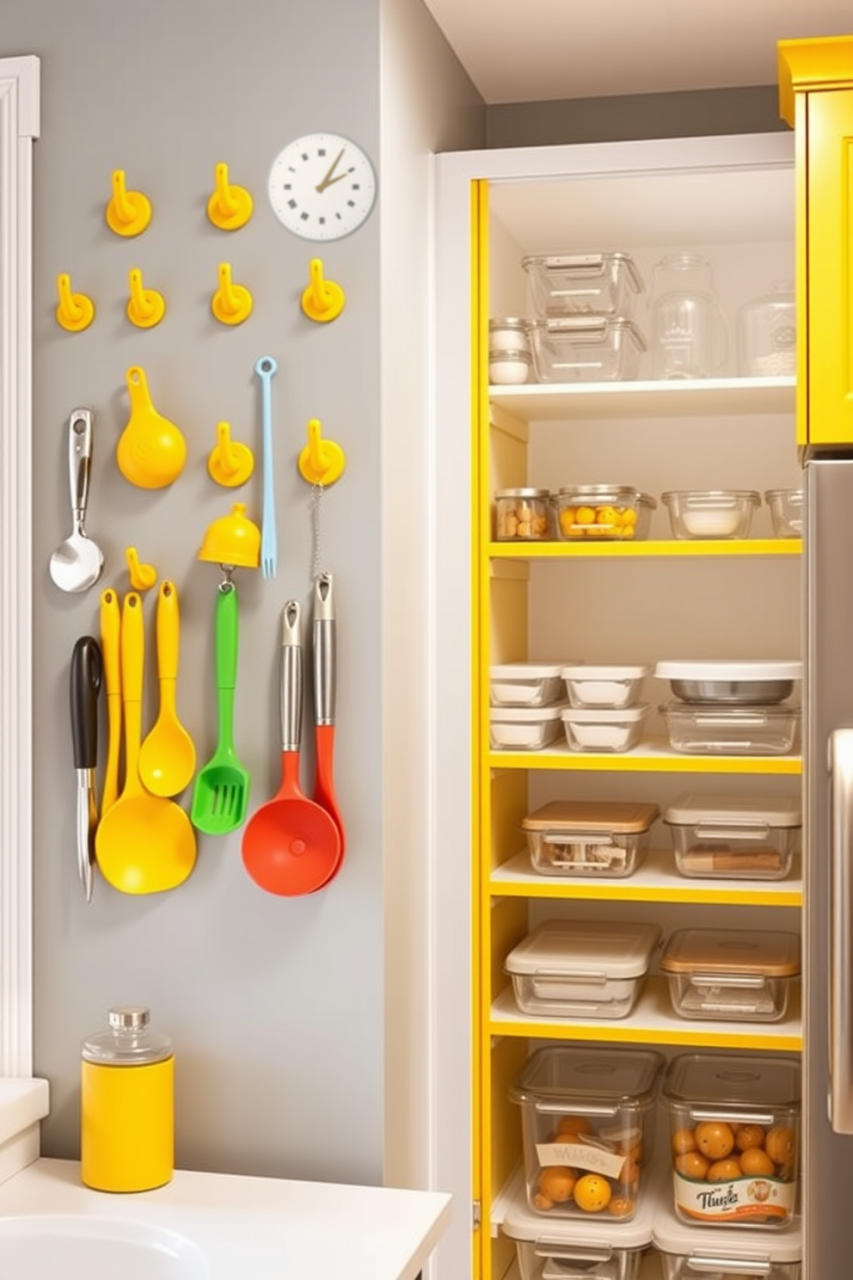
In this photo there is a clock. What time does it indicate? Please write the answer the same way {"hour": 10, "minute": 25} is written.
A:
{"hour": 2, "minute": 5}
